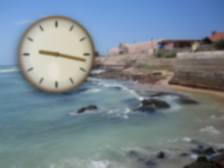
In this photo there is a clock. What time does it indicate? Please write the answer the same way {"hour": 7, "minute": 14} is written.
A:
{"hour": 9, "minute": 17}
